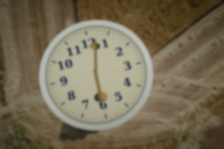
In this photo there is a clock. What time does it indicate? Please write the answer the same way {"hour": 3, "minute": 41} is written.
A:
{"hour": 6, "minute": 2}
